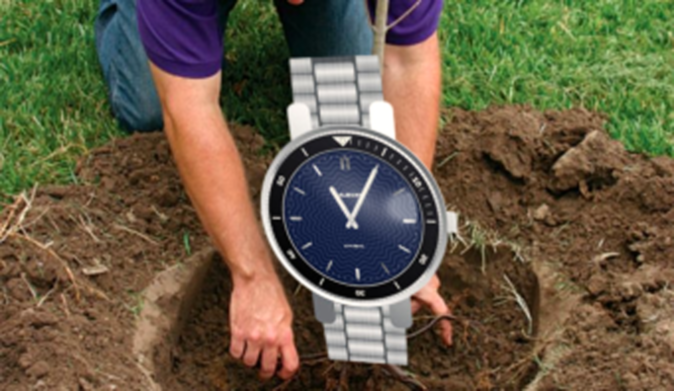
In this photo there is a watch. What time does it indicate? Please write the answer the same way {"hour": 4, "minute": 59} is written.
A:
{"hour": 11, "minute": 5}
